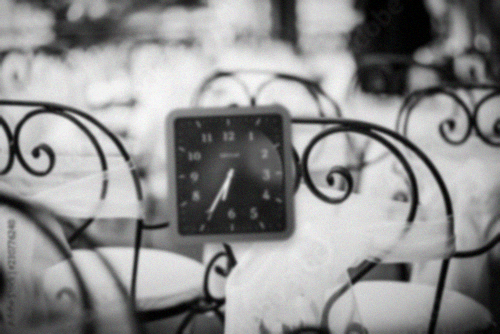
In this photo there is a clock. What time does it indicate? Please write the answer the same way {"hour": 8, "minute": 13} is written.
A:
{"hour": 6, "minute": 35}
